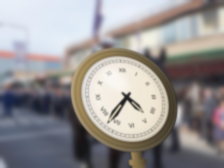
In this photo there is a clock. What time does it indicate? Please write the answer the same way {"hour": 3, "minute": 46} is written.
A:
{"hour": 4, "minute": 37}
